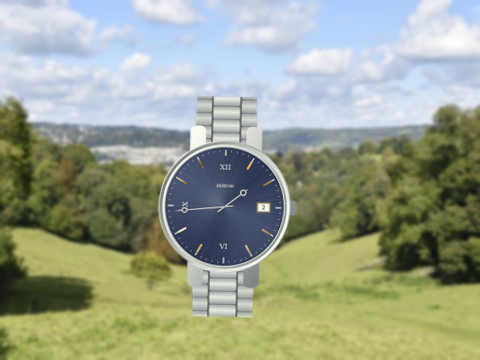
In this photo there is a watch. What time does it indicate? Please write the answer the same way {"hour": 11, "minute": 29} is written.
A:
{"hour": 1, "minute": 44}
